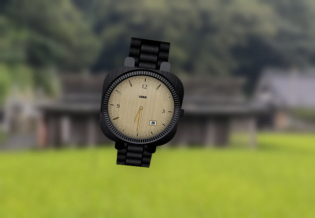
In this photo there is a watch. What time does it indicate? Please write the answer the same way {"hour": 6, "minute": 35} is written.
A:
{"hour": 6, "minute": 30}
